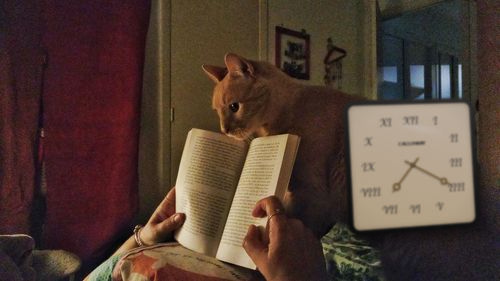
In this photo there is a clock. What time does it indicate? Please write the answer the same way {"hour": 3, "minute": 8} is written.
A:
{"hour": 7, "minute": 20}
